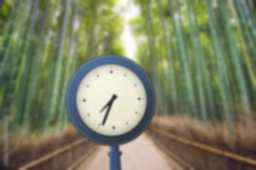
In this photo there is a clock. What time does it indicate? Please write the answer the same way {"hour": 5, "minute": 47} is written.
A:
{"hour": 7, "minute": 34}
